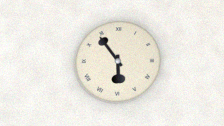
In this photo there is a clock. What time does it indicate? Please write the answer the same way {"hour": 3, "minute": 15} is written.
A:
{"hour": 5, "minute": 54}
